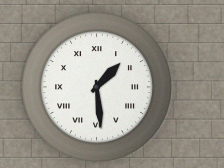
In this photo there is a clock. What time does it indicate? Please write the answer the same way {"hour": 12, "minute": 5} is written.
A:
{"hour": 1, "minute": 29}
